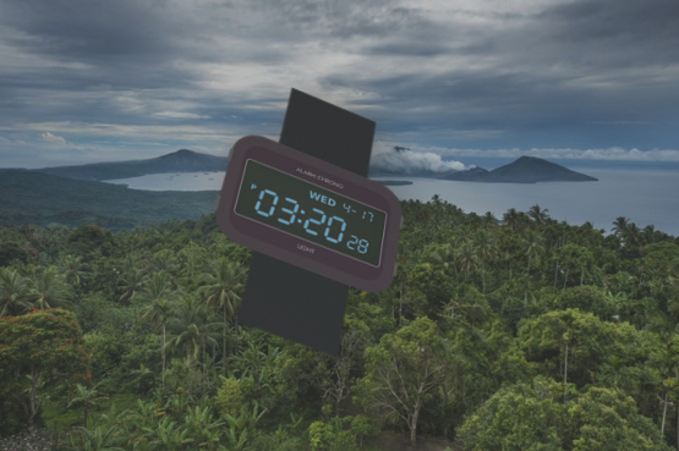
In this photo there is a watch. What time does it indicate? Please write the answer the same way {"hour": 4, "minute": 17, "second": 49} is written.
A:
{"hour": 3, "minute": 20, "second": 28}
